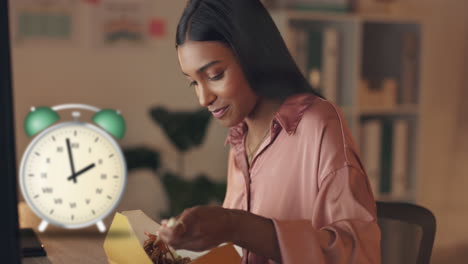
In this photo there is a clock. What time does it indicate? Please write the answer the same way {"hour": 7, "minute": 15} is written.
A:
{"hour": 1, "minute": 58}
